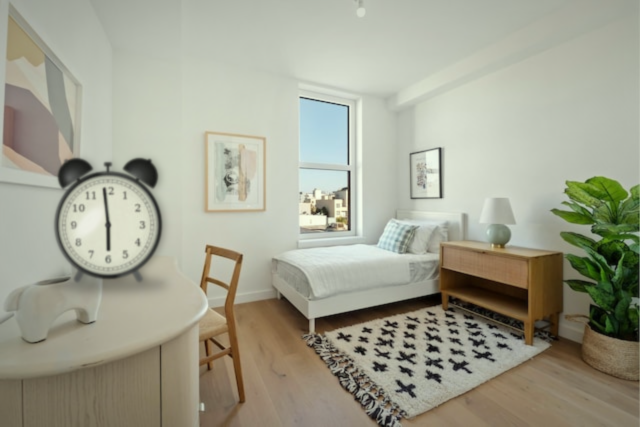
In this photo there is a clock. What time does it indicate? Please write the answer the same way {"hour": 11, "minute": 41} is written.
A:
{"hour": 5, "minute": 59}
